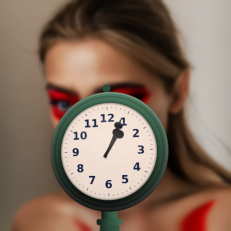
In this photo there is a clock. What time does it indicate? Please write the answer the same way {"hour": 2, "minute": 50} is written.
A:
{"hour": 1, "minute": 4}
